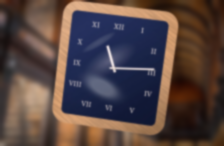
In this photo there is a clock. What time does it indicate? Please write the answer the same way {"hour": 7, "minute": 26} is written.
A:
{"hour": 11, "minute": 14}
